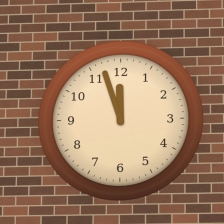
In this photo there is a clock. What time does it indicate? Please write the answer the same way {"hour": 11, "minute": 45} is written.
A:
{"hour": 11, "minute": 57}
